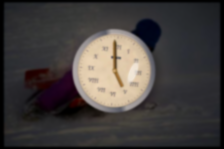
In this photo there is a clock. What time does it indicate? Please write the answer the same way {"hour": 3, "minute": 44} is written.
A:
{"hour": 4, "minute": 59}
